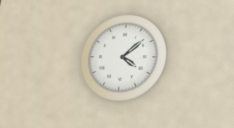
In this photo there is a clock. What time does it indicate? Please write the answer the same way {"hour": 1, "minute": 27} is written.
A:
{"hour": 4, "minute": 8}
